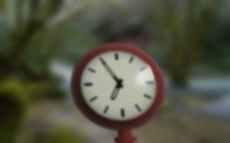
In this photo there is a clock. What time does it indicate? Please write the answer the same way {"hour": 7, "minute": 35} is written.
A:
{"hour": 6, "minute": 55}
